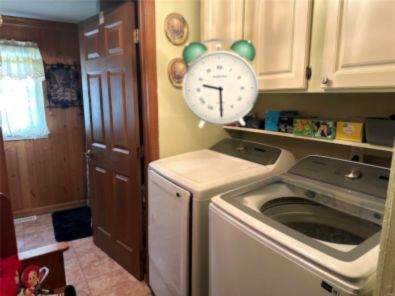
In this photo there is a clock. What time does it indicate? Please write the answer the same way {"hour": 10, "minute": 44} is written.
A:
{"hour": 9, "minute": 30}
